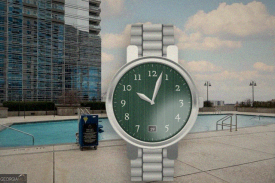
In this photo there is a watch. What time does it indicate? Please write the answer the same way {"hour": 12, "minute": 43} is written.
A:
{"hour": 10, "minute": 3}
